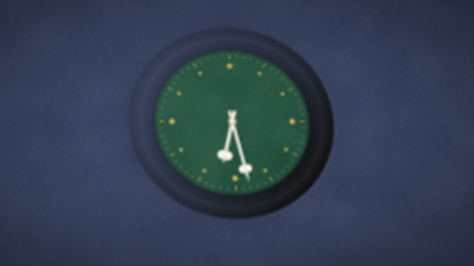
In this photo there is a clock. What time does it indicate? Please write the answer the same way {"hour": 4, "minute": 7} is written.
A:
{"hour": 6, "minute": 28}
